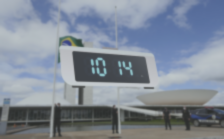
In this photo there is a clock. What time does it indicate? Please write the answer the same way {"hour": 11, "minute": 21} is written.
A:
{"hour": 10, "minute": 14}
